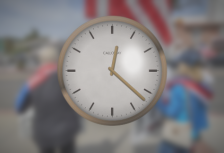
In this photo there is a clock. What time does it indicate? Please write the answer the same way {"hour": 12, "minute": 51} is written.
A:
{"hour": 12, "minute": 22}
